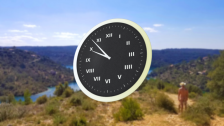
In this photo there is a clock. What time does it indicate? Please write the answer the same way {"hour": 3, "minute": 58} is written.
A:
{"hour": 9, "minute": 53}
